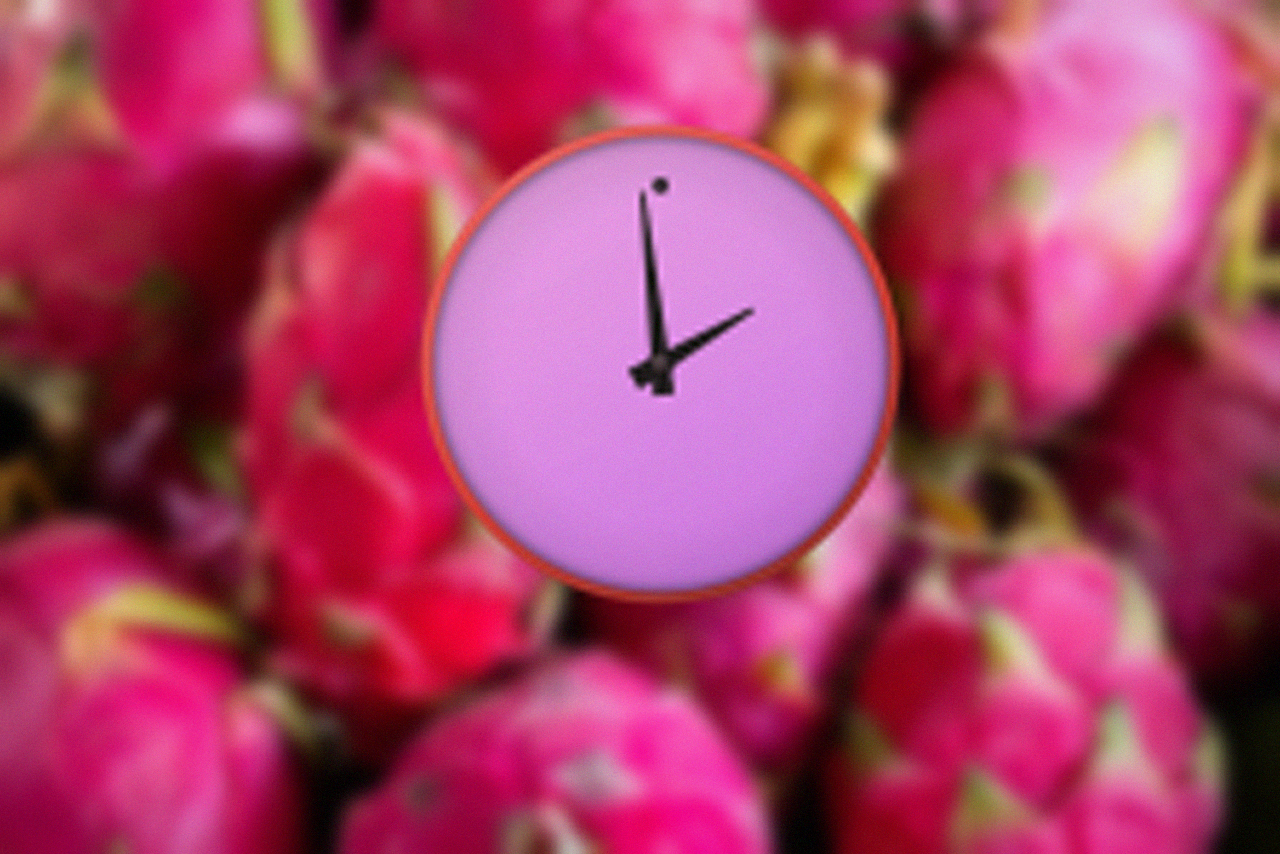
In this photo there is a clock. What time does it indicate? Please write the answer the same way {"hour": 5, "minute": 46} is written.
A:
{"hour": 1, "minute": 59}
